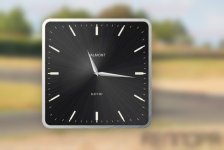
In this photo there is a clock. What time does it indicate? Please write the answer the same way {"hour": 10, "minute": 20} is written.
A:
{"hour": 11, "minute": 16}
